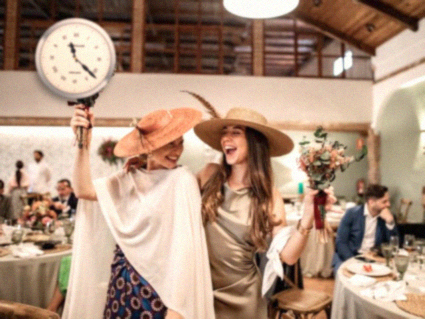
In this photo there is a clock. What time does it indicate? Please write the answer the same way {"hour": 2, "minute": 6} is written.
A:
{"hour": 11, "minute": 22}
